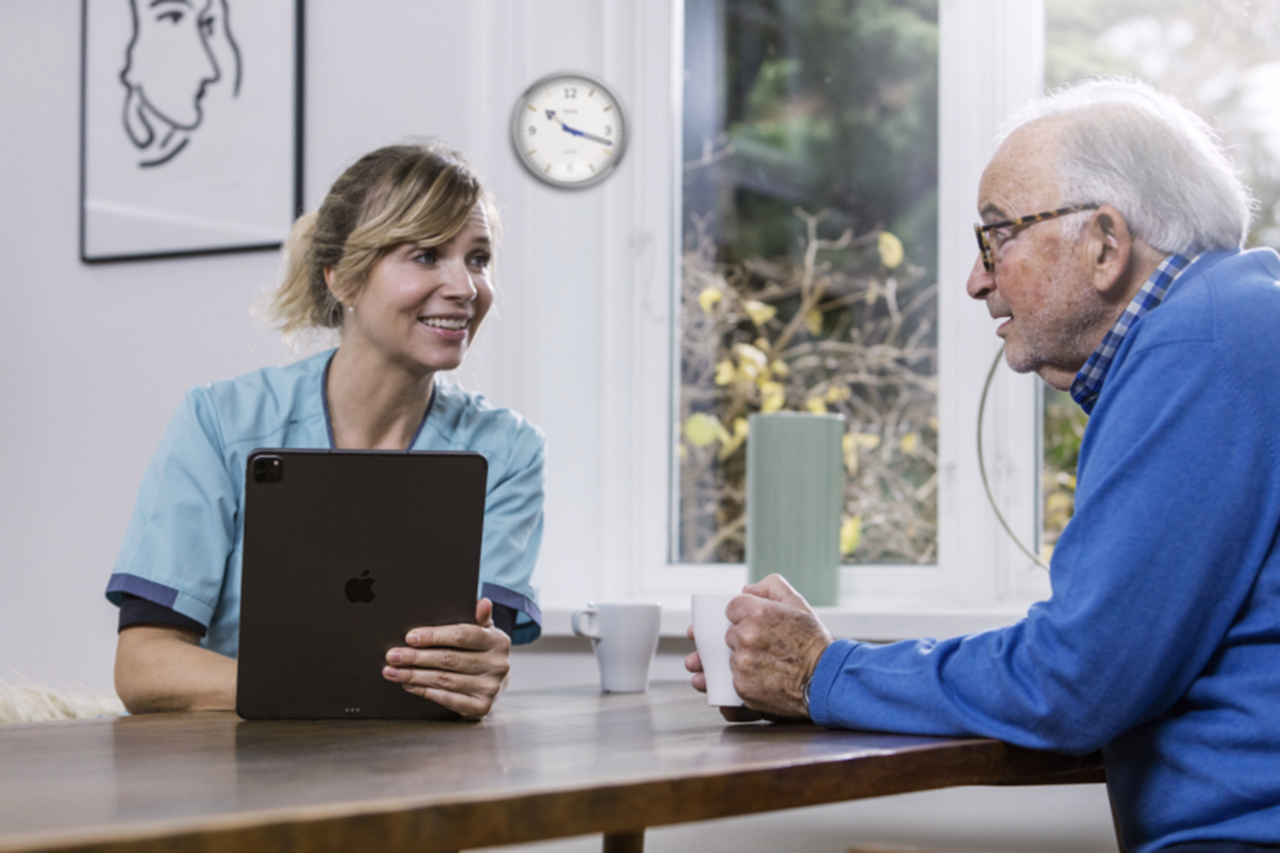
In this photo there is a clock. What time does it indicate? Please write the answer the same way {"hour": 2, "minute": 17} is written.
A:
{"hour": 10, "minute": 18}
